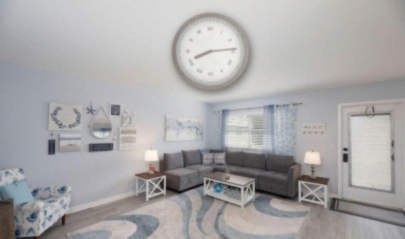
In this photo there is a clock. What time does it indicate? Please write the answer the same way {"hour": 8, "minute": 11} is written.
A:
{"hour": 8, "minute": 14}
